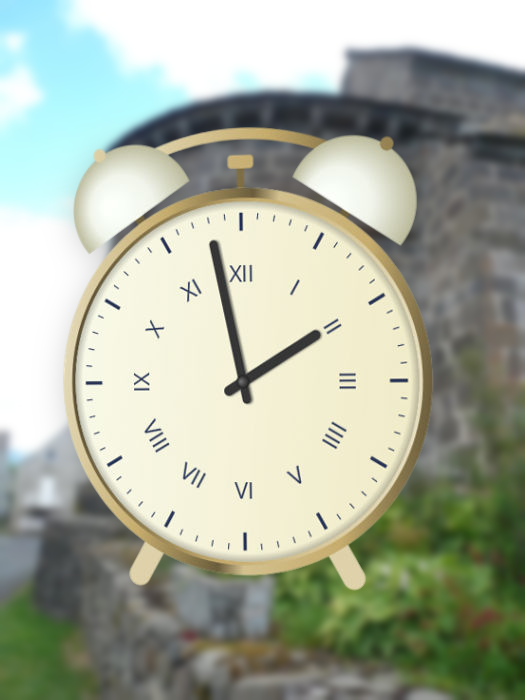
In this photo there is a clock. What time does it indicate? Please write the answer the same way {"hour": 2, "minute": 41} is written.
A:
{"hour": 1, "minute": 58}
